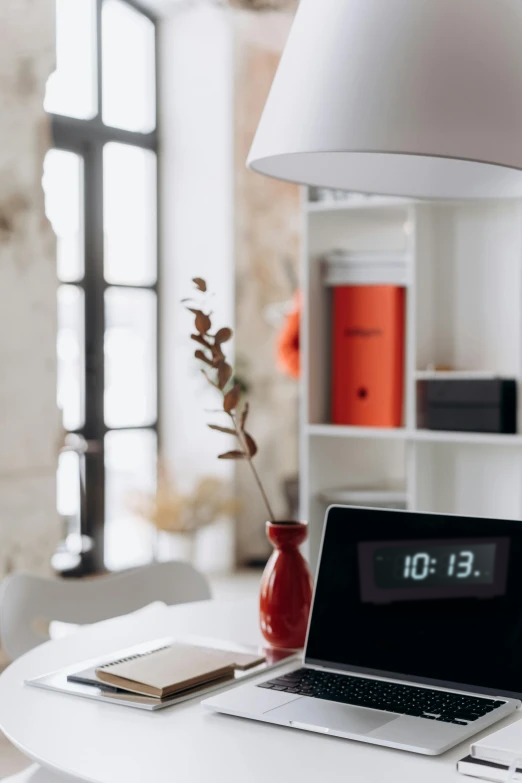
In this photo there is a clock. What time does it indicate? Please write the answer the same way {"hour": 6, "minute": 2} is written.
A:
{"hour": 10, "minute": 13}
